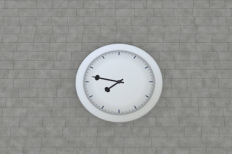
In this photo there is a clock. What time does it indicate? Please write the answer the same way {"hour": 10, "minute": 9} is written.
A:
{"hour": 7, "minute": 47}
